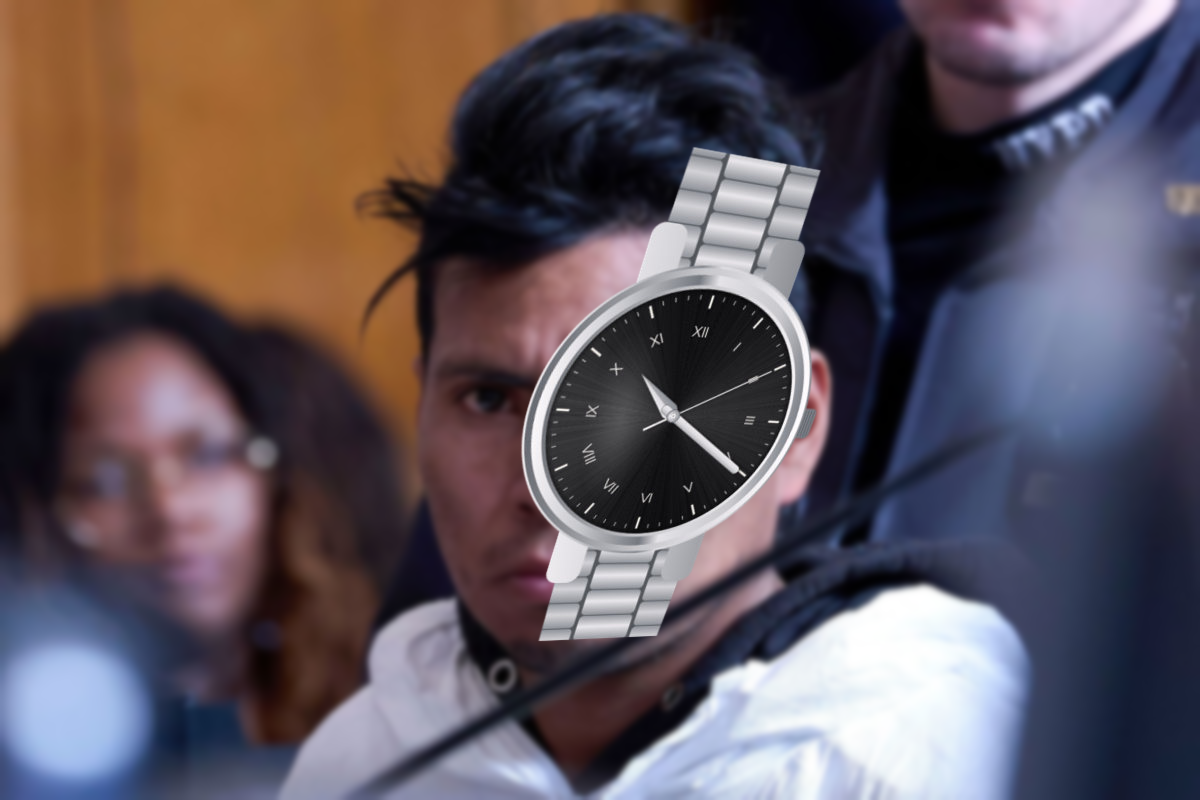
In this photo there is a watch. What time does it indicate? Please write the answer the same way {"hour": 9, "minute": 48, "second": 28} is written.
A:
{"hour": 10, "minute": 20, "second": 10}
